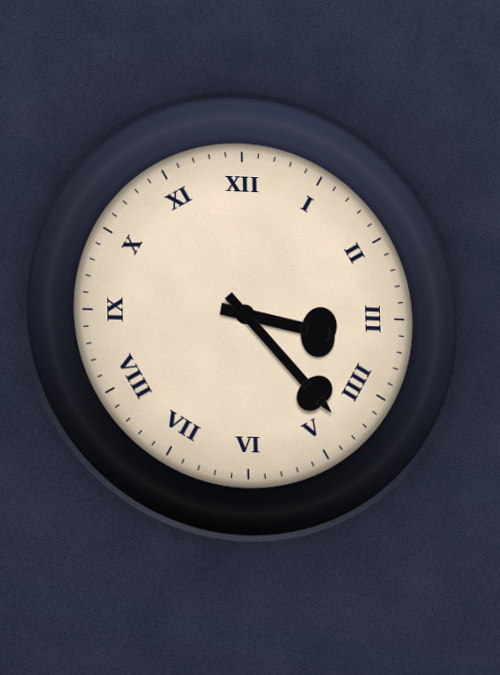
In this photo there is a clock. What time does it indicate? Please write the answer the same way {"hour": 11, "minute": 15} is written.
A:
{"hour": 3, "minute": 23}
